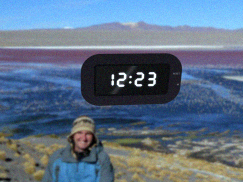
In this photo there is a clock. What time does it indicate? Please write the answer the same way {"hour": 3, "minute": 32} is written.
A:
{"hour": 12, "minute": 23}
